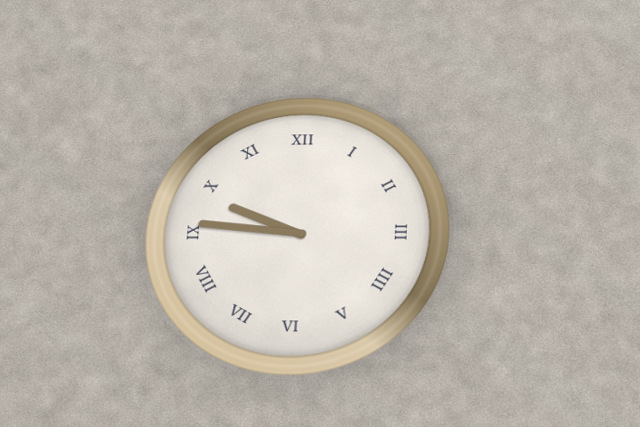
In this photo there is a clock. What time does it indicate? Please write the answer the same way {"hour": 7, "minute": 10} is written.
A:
{"hour": 9, "minute": 46}
